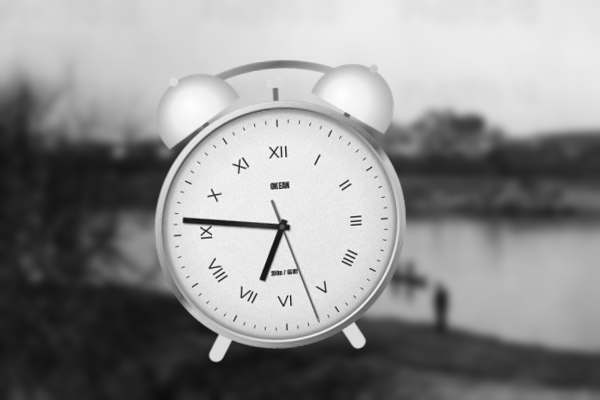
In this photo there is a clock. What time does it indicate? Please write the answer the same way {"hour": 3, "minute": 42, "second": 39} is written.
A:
{"hour": 6, "minute": 46, "second": 27}
